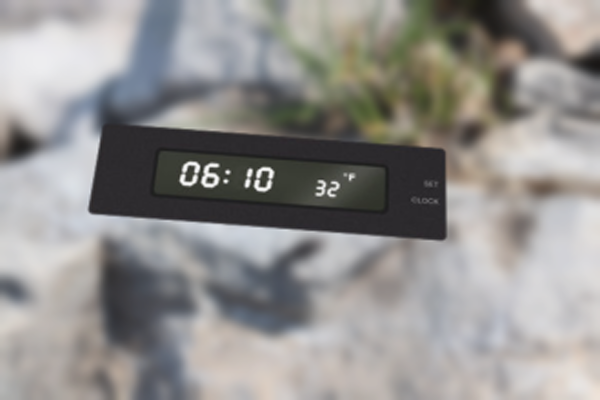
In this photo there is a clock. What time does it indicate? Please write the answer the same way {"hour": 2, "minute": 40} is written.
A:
{"hour": 6, "minute": 10}
